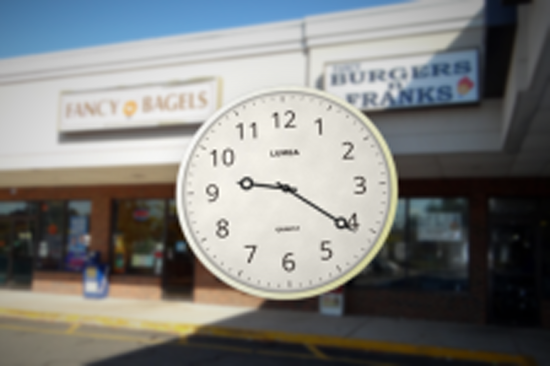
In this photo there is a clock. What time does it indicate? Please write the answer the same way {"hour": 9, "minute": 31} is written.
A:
{"hour": 9, "minute": 21}
